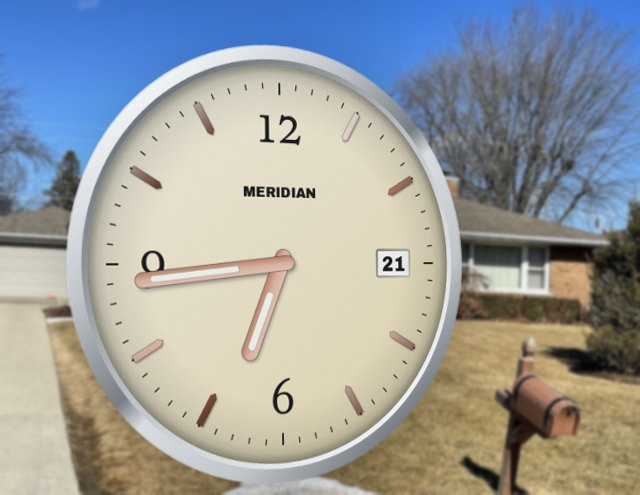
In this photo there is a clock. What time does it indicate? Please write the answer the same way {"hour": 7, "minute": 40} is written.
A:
{"hour": 6, "minute": 44}
